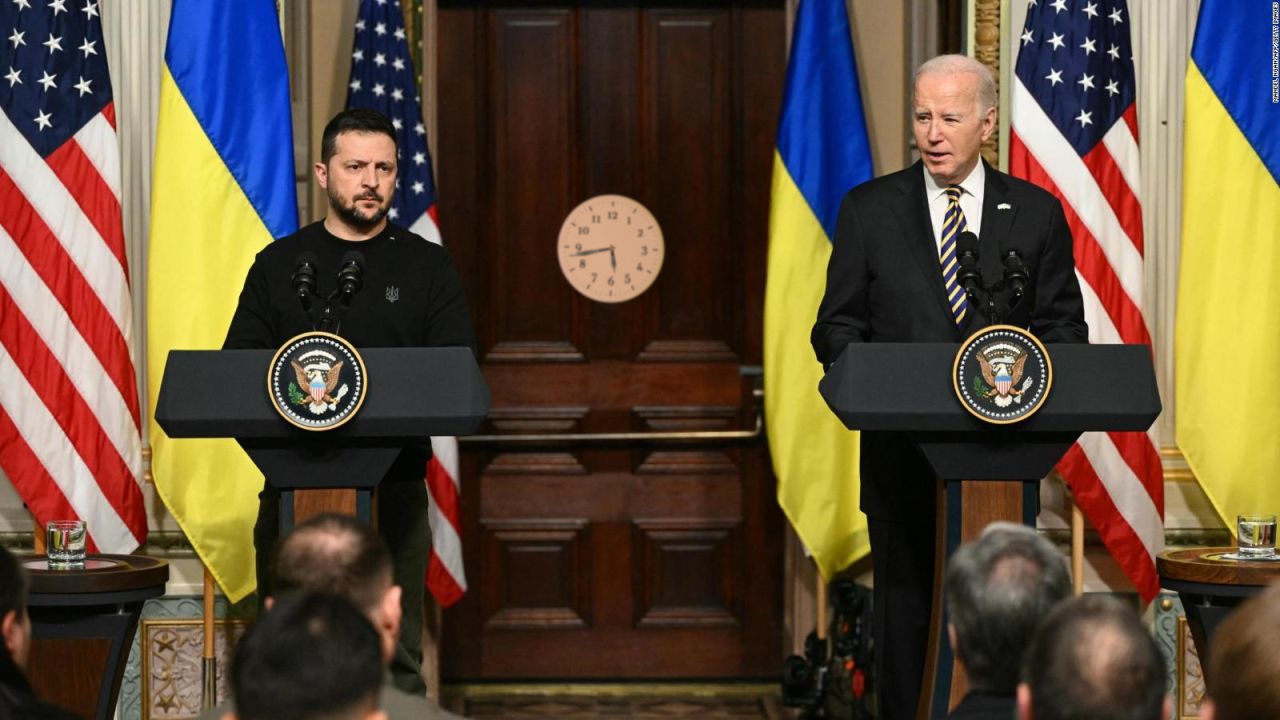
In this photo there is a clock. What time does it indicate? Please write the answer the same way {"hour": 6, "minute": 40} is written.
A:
{"hour": 5, "minute": 43}
